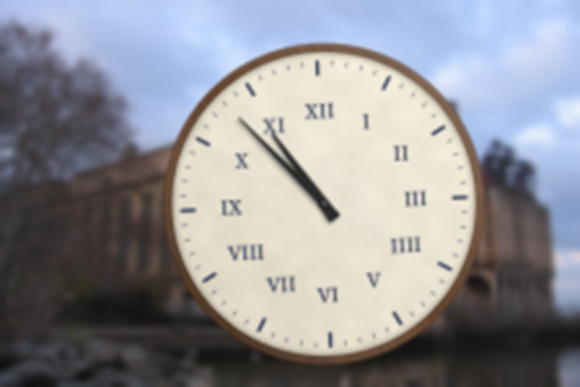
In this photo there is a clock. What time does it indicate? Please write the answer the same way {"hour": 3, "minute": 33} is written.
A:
{"hour": 10, "minute": 53}
